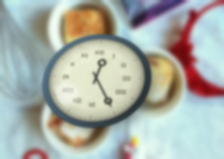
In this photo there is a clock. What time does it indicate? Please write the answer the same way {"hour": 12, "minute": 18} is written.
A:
{"hour": 12, "minute": 25}
